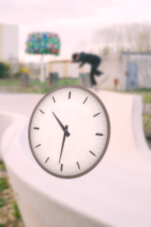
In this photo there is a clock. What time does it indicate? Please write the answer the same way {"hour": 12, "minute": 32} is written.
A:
{"hour": 10, "minute": 31}
